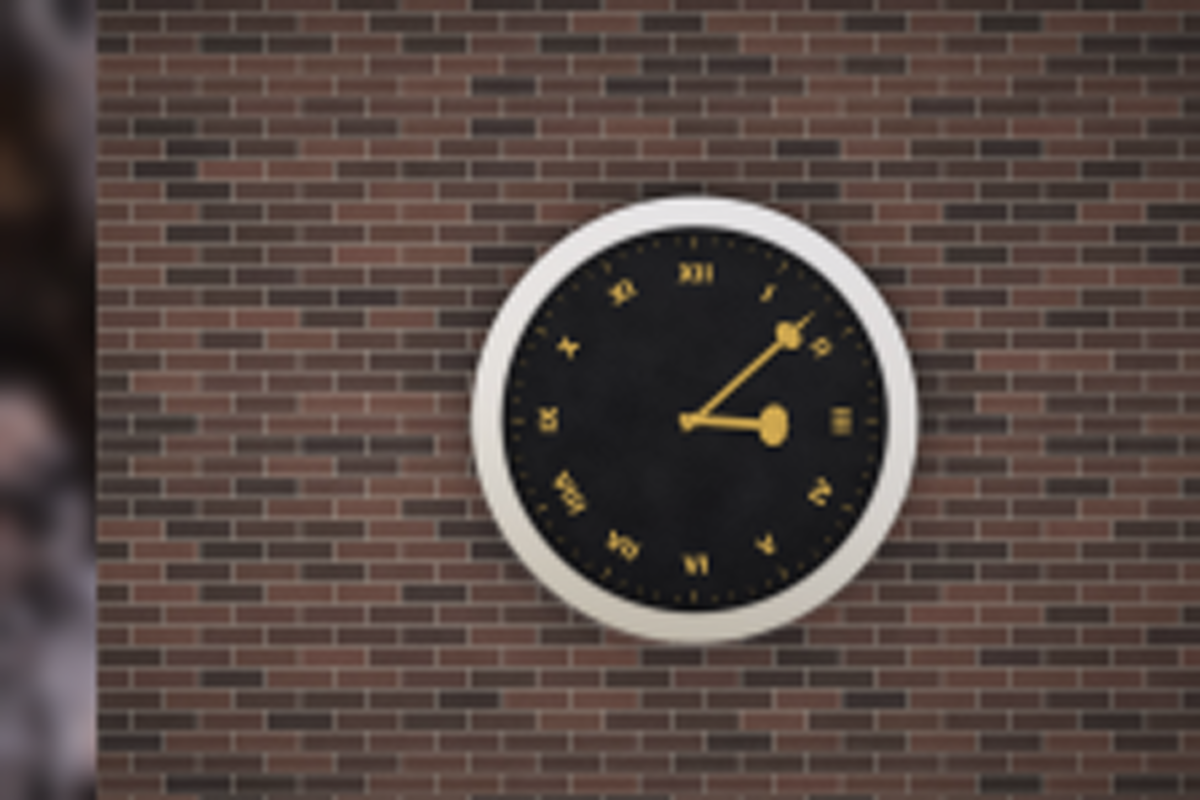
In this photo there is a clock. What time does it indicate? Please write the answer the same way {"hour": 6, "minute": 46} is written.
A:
{"hour": 3, "minute": 8}
